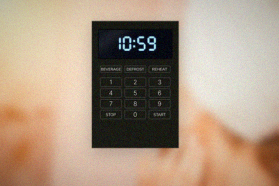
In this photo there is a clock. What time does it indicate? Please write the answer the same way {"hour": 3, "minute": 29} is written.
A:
{"hour": 10, "minute": 59}
